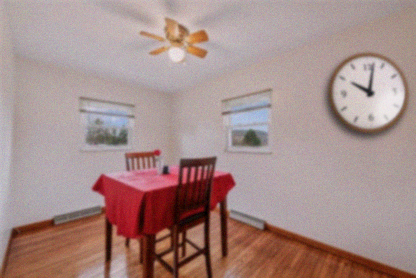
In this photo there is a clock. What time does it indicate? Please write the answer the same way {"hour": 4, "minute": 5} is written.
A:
{"hour": 10, "minute": 2}
